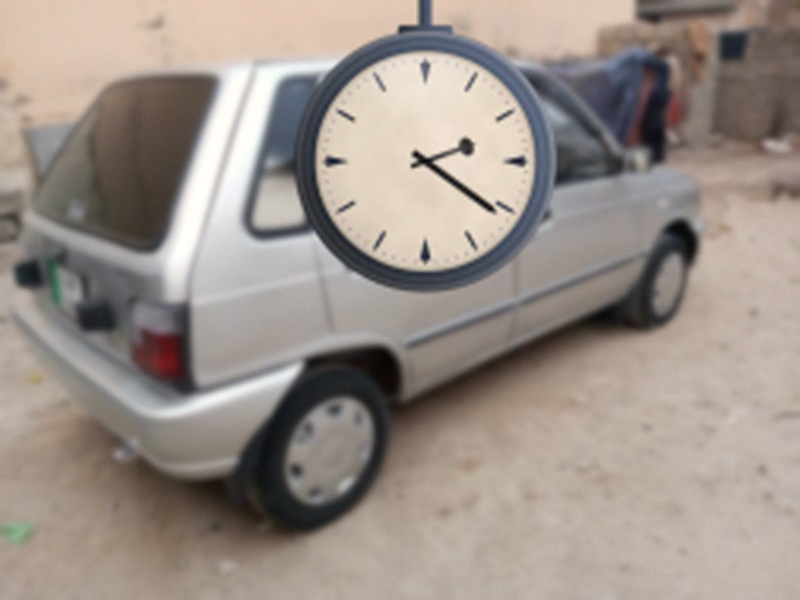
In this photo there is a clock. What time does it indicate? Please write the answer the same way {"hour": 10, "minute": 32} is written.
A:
{"hour": 2, "minute": 21}
